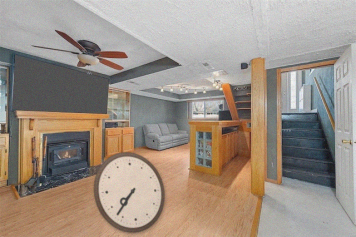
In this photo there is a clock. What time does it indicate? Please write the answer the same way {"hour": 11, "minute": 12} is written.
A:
{"hour": 7, "minute": 37}
